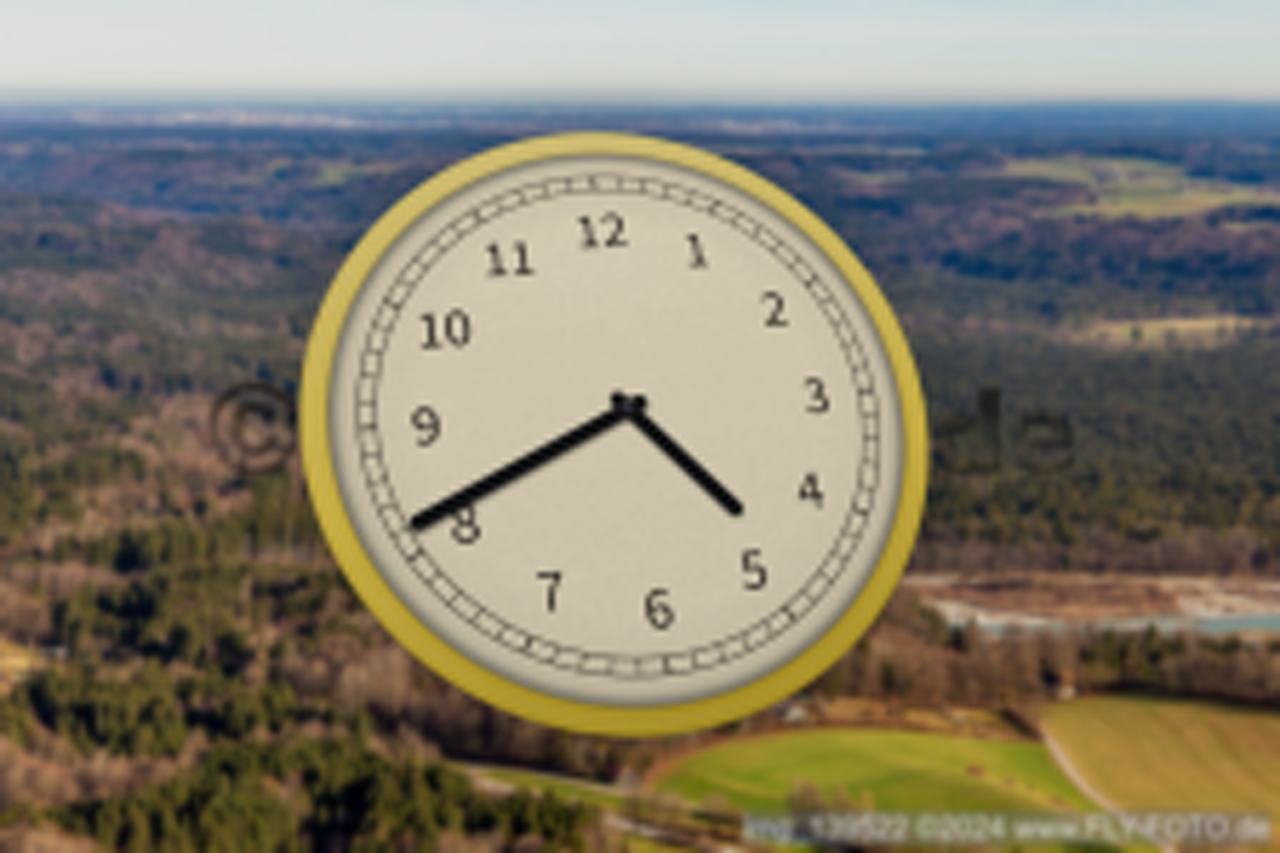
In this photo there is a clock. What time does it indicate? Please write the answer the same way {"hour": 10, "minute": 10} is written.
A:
{"hour": 4, "minute": 41}
